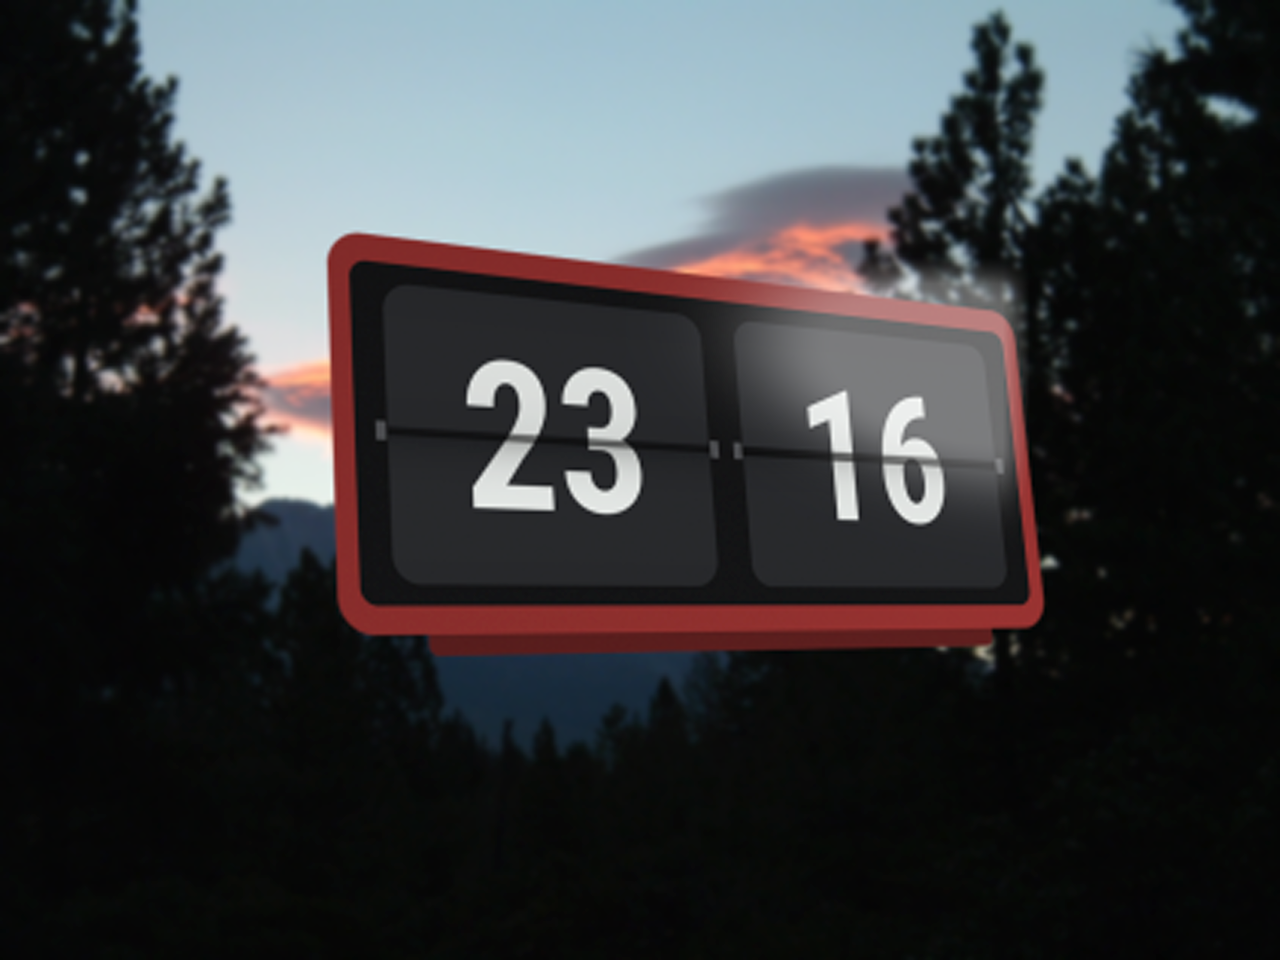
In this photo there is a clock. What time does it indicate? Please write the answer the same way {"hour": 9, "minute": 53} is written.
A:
{"hour": 23, "minute": 16}
